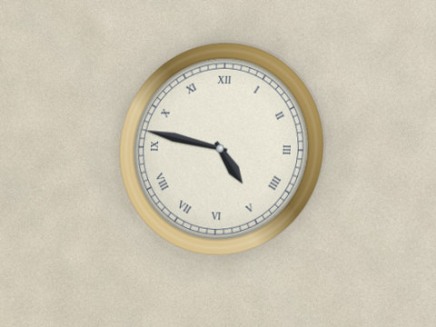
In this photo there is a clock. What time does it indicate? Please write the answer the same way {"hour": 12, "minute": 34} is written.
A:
{"hour": 4, "minute": 47}
